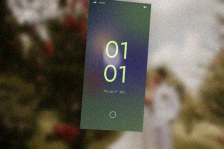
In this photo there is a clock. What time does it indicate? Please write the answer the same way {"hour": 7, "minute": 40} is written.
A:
{"hour": 1, "minute": 1}
